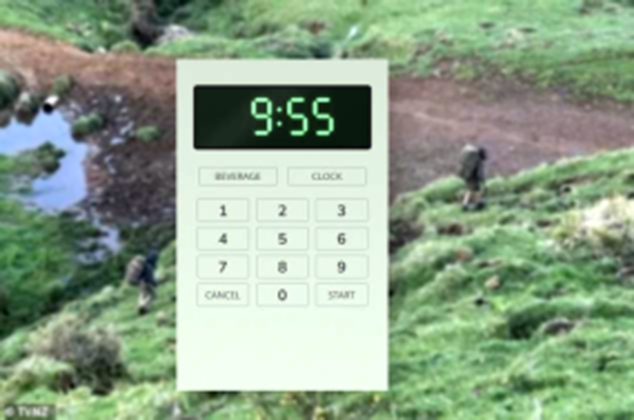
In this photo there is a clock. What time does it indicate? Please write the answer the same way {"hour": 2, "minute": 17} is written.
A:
{"hour": 9, "minute": 55}
